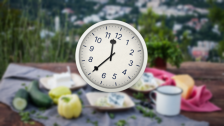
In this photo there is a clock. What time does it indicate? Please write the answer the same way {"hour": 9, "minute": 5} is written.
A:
{"hour": 11, "minute": 35}
